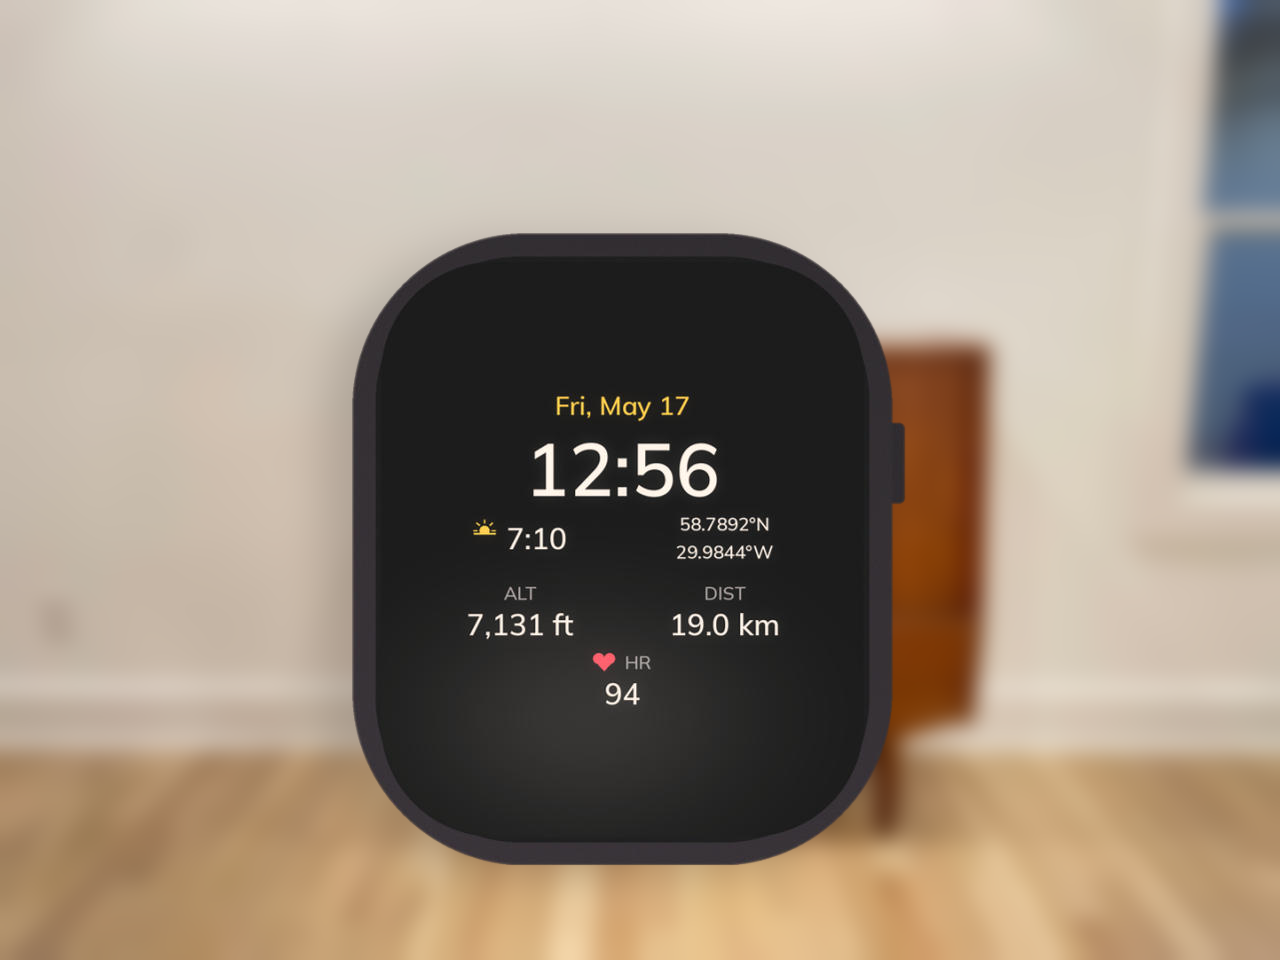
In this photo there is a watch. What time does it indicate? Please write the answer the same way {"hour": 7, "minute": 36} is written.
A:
{"hour": 12, "minute": 56}
